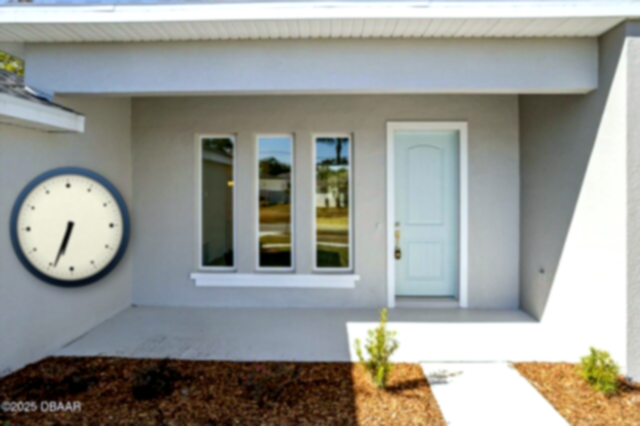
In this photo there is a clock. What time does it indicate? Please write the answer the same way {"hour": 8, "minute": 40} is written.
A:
{"hour": 6, "minute": 34}
